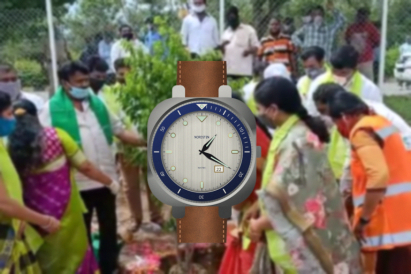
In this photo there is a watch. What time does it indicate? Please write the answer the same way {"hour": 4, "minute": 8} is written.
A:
{"hour": 1, "minute": 20}
